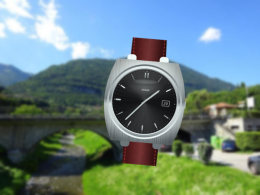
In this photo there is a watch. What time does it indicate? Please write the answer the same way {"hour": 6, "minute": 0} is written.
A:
{"hour": 1, "minute": 37}
